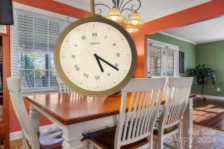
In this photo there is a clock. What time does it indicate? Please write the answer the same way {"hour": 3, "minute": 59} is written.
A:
{"hour": 5, "minute": 21}
